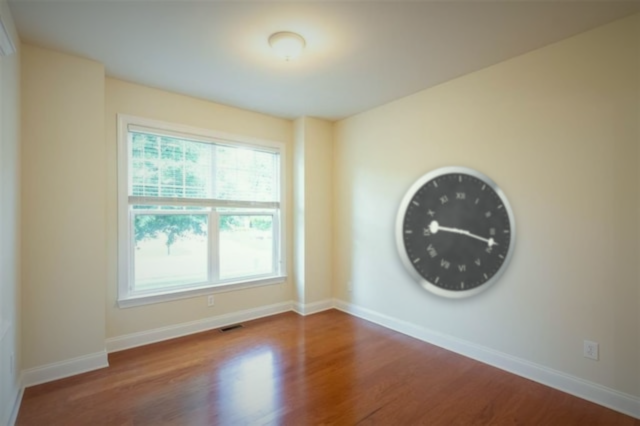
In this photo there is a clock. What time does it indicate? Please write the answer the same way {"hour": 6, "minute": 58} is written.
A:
{"hour": 9, "minute": 18}
